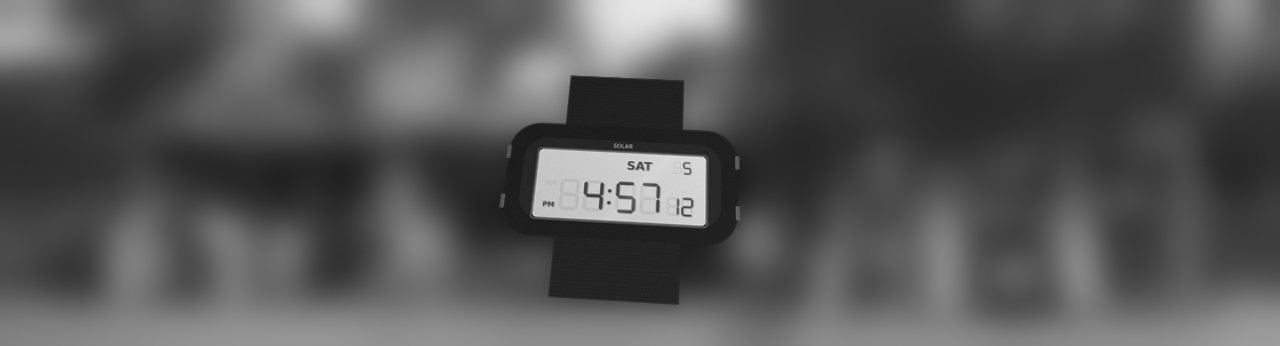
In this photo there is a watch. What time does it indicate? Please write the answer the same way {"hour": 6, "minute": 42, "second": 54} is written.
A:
{"hour": 4, "minute": 57, "second": 12}
